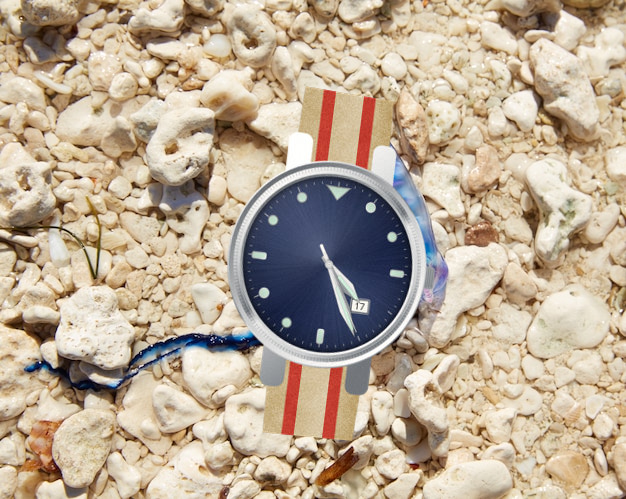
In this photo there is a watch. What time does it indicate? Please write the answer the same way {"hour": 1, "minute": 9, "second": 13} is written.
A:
{"hour": 4, "minute": 25, "second": 25}
